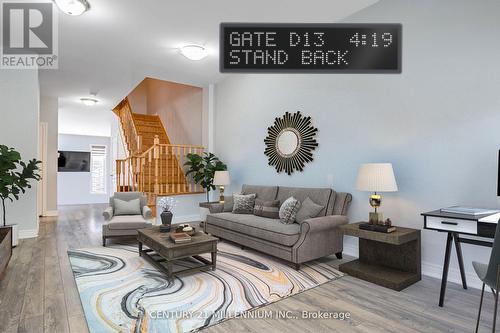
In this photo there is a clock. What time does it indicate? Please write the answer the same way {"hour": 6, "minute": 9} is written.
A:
{"hour": 4, "minute": 19}
